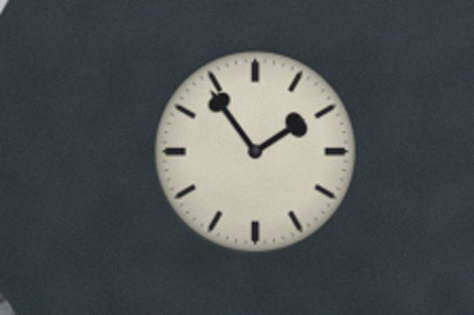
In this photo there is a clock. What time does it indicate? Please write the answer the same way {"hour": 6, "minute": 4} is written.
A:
{"hour": 1, "minute": 54}
